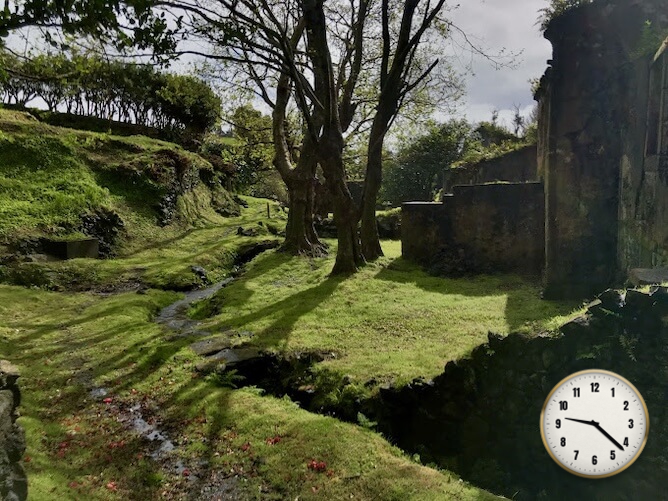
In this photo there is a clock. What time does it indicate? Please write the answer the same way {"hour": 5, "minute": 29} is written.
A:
{"hour": 9, "minute": 22}
